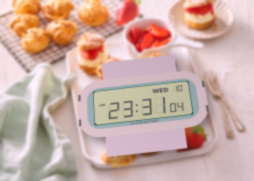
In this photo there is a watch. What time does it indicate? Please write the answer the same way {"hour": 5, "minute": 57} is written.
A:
{"hour": 23, "minute": 31}
